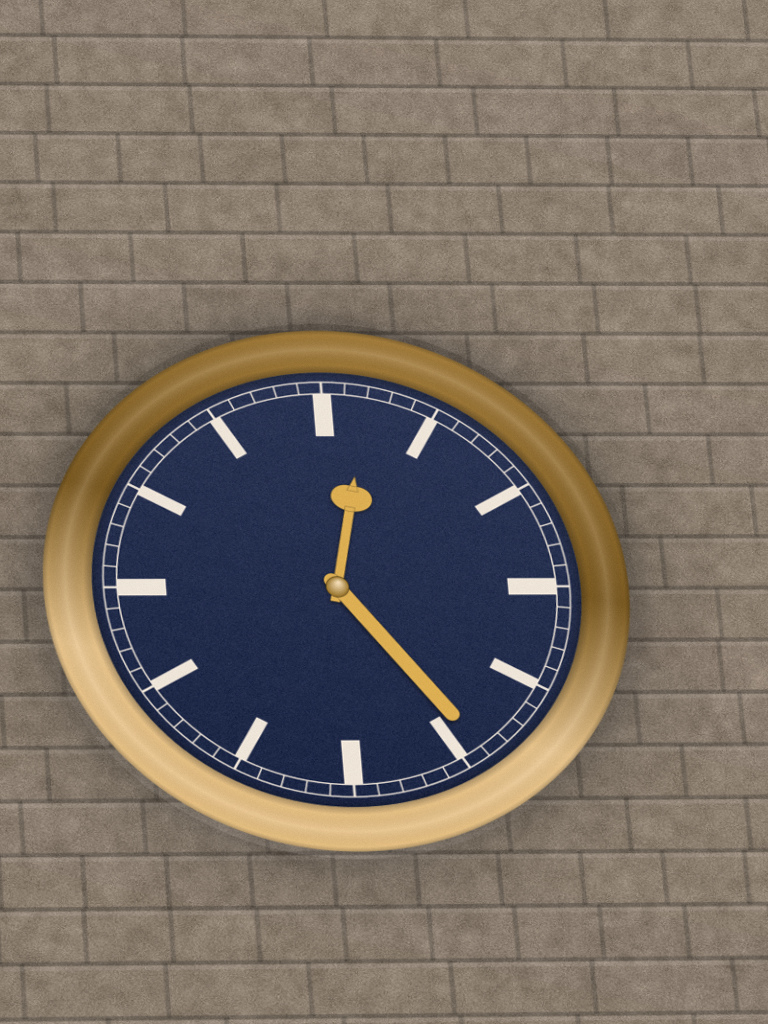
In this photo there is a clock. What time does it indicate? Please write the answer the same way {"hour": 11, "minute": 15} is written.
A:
{"hour": 12, "minute": 24}
